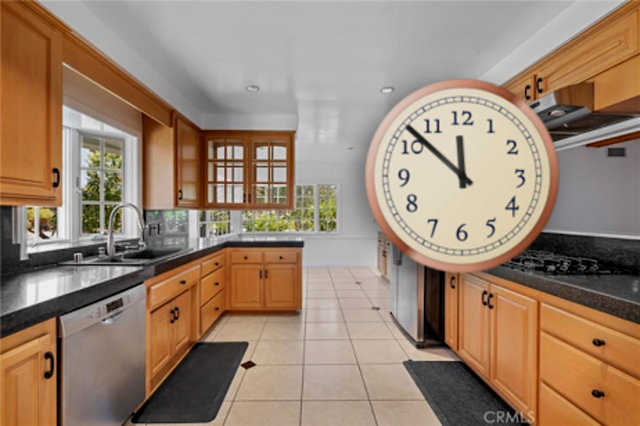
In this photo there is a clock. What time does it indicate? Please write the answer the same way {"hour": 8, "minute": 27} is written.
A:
{"hour": 11, "minute": 52}
